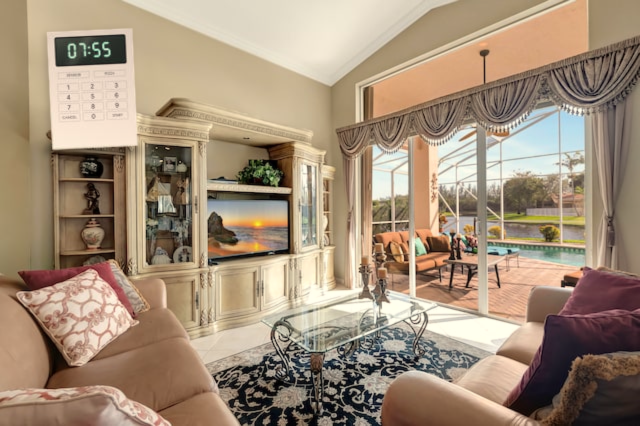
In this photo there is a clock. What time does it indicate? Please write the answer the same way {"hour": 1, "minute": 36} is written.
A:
{"hour": 7, "minute": 55}
